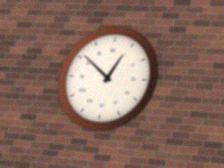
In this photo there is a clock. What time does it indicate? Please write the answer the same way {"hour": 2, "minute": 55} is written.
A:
{"hour": 12, "minute": 51}
